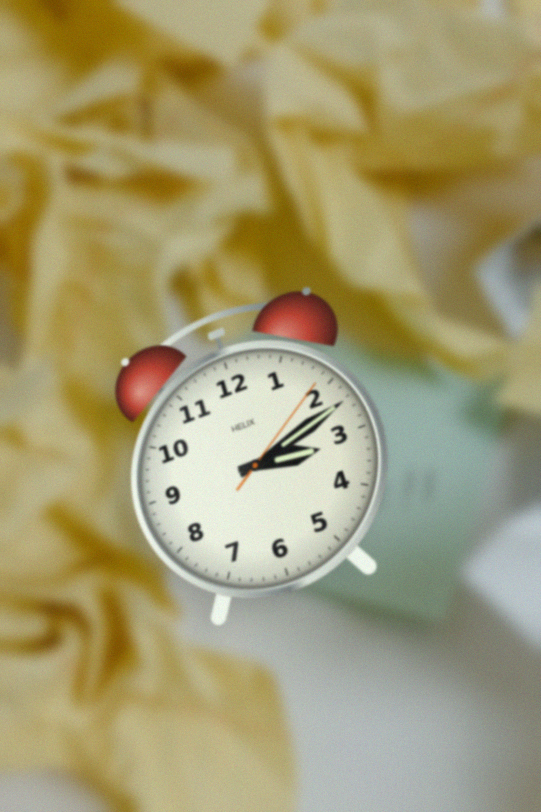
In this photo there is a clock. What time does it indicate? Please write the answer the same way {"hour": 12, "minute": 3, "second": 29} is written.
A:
{"hour": 3, "minute": 12, "second": 9}
